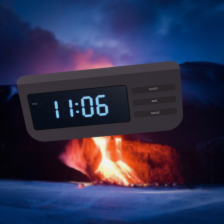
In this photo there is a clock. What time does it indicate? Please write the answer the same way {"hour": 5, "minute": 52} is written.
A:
{"hour": 11, "minute": 6}
